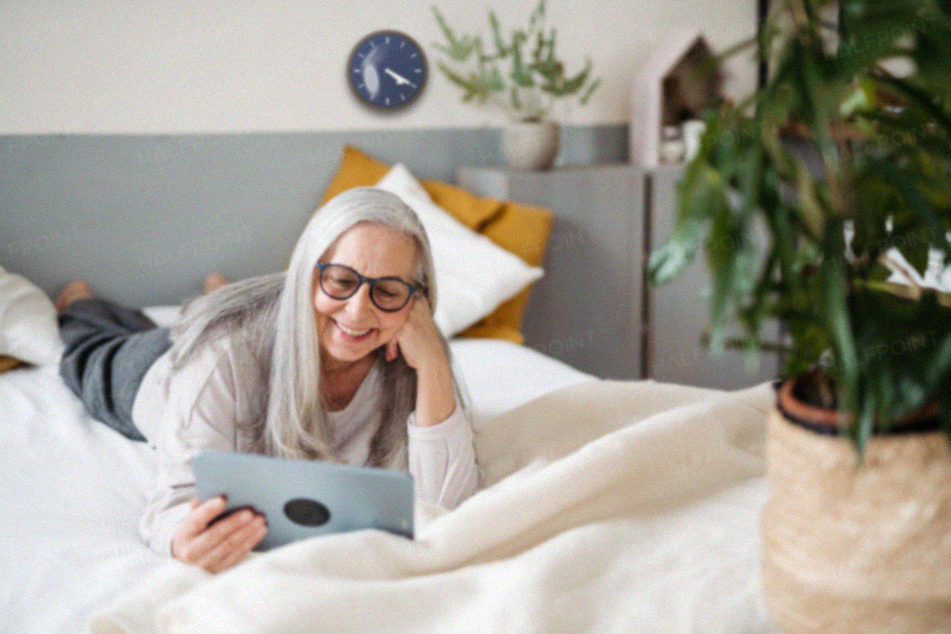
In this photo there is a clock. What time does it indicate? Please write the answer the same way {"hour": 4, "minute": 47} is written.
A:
{"hour": 4, "minute": 20}
